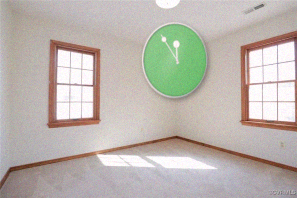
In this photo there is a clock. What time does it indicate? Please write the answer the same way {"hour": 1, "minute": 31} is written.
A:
{"hour": 11, "minute": 54}
